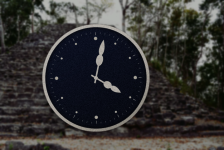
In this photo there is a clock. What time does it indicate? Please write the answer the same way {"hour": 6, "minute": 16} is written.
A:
{"hour": 4, "minute": 2}
